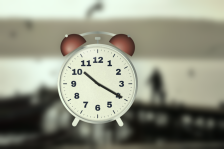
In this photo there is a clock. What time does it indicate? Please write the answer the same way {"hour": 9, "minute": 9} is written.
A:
{"hour": 10, "minute": 20}
